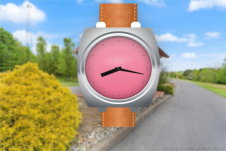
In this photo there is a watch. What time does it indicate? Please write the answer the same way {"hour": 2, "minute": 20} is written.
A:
{"hour": 8, "minute": 17}
